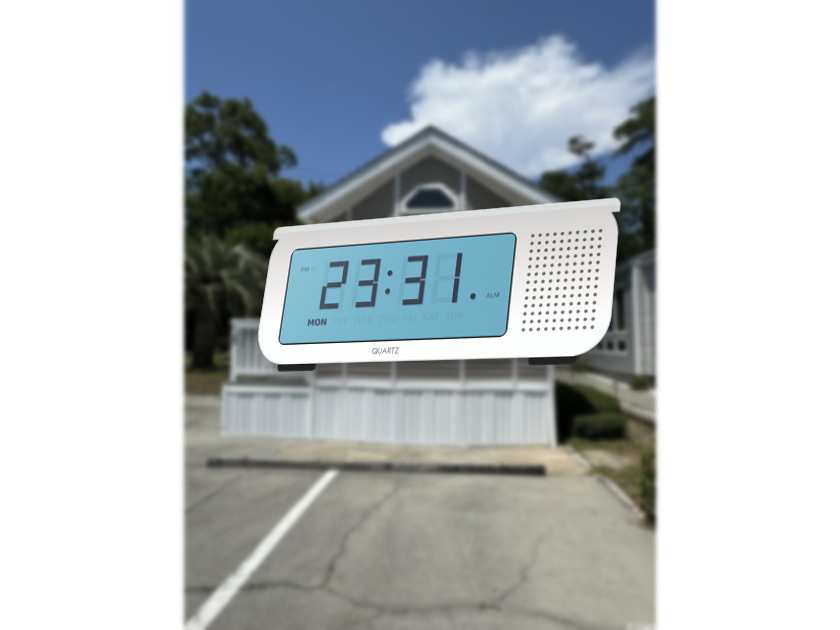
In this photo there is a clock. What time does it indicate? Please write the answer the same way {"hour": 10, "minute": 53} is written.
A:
{"hour": 23, "minute": 31}
